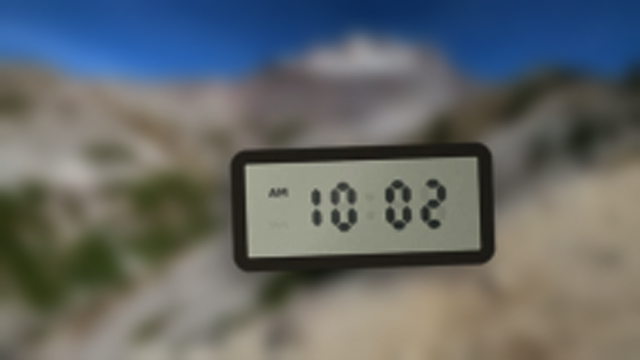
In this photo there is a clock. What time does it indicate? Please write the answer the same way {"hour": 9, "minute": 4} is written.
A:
{"hour": 10, "minute": 2}
